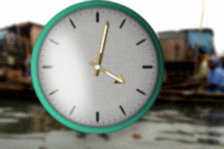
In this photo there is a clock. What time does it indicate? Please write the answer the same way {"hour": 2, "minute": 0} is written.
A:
{"hour": 4, "minute": 2}
